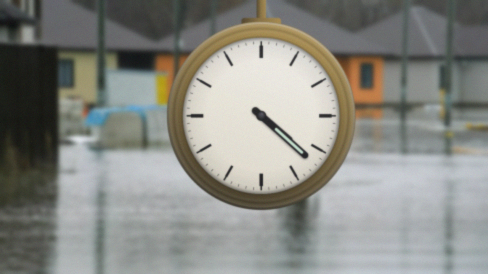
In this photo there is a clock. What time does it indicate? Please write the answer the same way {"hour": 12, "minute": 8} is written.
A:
{"hour": 4, "minute": 22}
